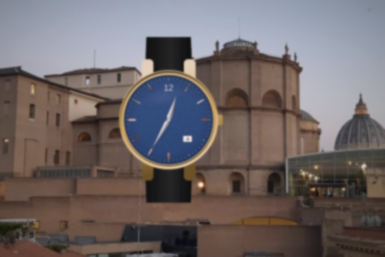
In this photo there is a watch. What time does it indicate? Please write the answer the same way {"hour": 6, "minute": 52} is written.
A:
{"hour": 12, "minute": 35}
